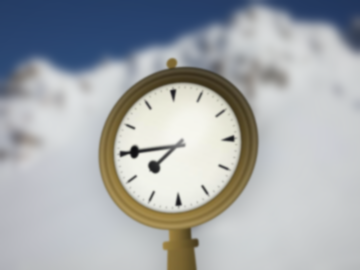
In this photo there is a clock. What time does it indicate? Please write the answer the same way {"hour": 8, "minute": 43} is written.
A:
{"hour": 7, "minute": 45}
